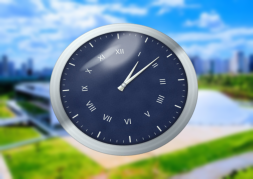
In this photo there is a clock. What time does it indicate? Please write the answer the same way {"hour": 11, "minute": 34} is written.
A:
{"hour": 1, "minute": 9}
